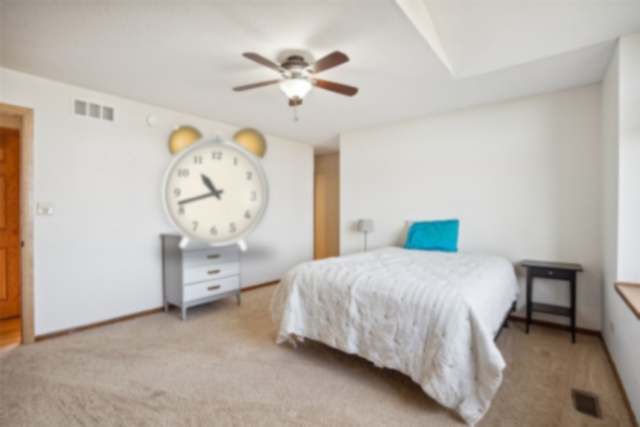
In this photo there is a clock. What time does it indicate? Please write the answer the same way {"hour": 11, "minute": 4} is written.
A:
{"hour": 10, "minute": 42}
